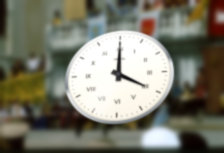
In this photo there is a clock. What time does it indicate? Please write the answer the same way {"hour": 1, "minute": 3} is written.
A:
{"hour": 4, "minute": 0}
